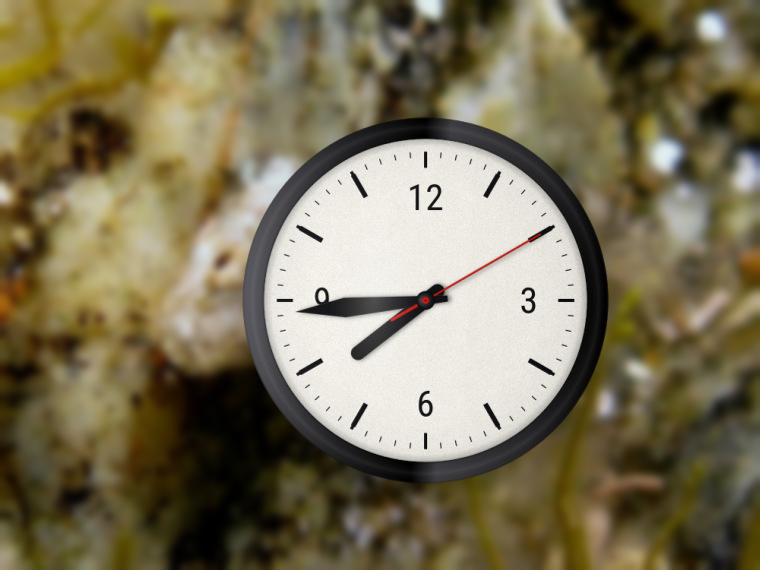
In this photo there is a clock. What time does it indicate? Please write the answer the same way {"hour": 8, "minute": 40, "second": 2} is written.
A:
{"hour": 7, "minute": 44, "second": 10}
